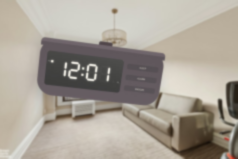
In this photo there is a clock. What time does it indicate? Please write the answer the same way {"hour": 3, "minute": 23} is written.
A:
{"hour": 12, "minute": 1}
